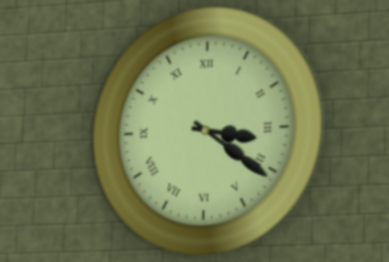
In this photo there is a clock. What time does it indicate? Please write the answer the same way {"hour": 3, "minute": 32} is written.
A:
{"hour": 3, "minute": 21}
